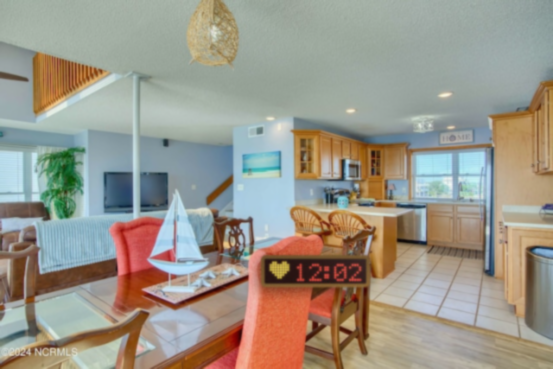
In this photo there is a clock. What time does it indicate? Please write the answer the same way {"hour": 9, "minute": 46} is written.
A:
{"hour": 12, "minute": 2}
